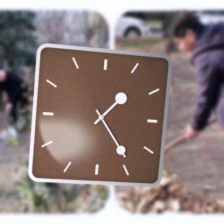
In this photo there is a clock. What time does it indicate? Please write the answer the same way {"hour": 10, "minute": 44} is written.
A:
{"hour": 1, "minute": 24}
